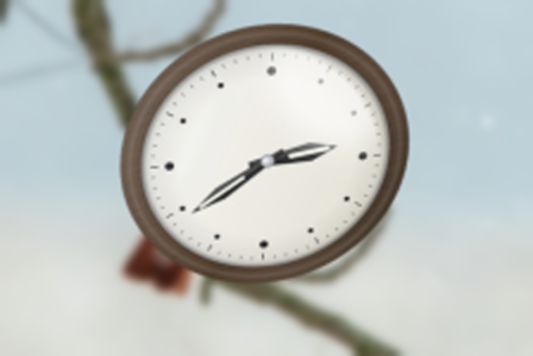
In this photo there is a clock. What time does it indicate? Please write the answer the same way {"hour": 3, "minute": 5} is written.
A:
{"hour": 2, "minute": 39}
